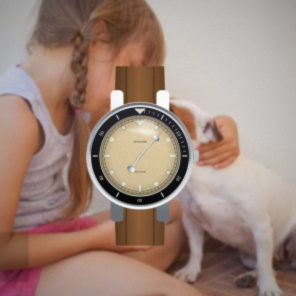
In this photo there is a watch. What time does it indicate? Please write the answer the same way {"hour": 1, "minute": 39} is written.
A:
{"hour": 7, "minute": 7}
